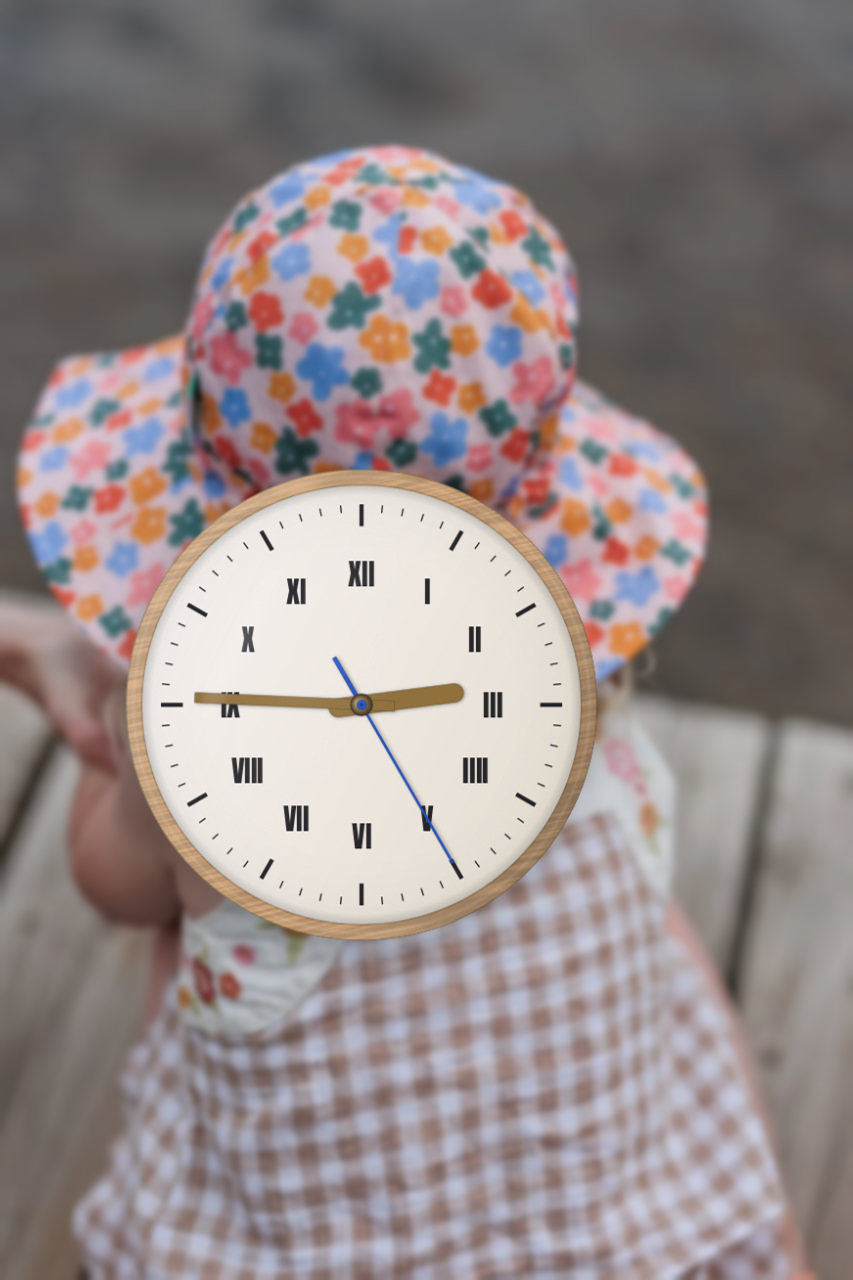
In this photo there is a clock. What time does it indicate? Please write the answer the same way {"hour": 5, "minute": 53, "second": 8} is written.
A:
{"hour": 2, "minute": 45, "second": 25}
